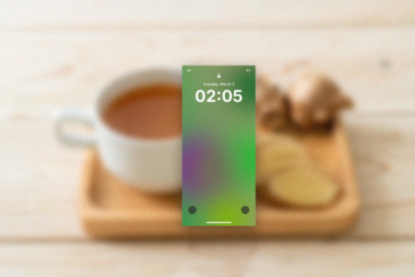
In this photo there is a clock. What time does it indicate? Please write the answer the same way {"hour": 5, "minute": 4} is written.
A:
{"hour": 2, "minute": 5}
